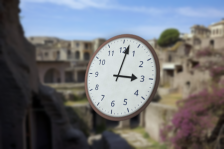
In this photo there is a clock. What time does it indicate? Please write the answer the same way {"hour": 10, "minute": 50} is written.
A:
{"hour": 3, "minute": 2}
